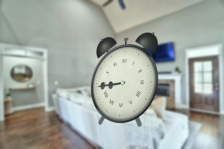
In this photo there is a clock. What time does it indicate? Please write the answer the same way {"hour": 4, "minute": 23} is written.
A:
{"hour": 8, "minute": 44}
